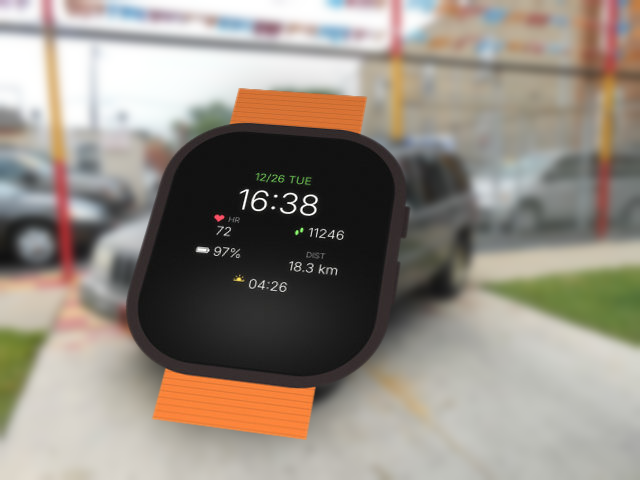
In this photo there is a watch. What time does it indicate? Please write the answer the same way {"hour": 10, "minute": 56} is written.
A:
{"hour": 16, "minute": 38}
